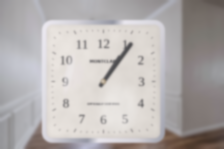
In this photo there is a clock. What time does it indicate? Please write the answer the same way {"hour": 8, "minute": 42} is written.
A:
{"hour": 1, "minute": 6}
